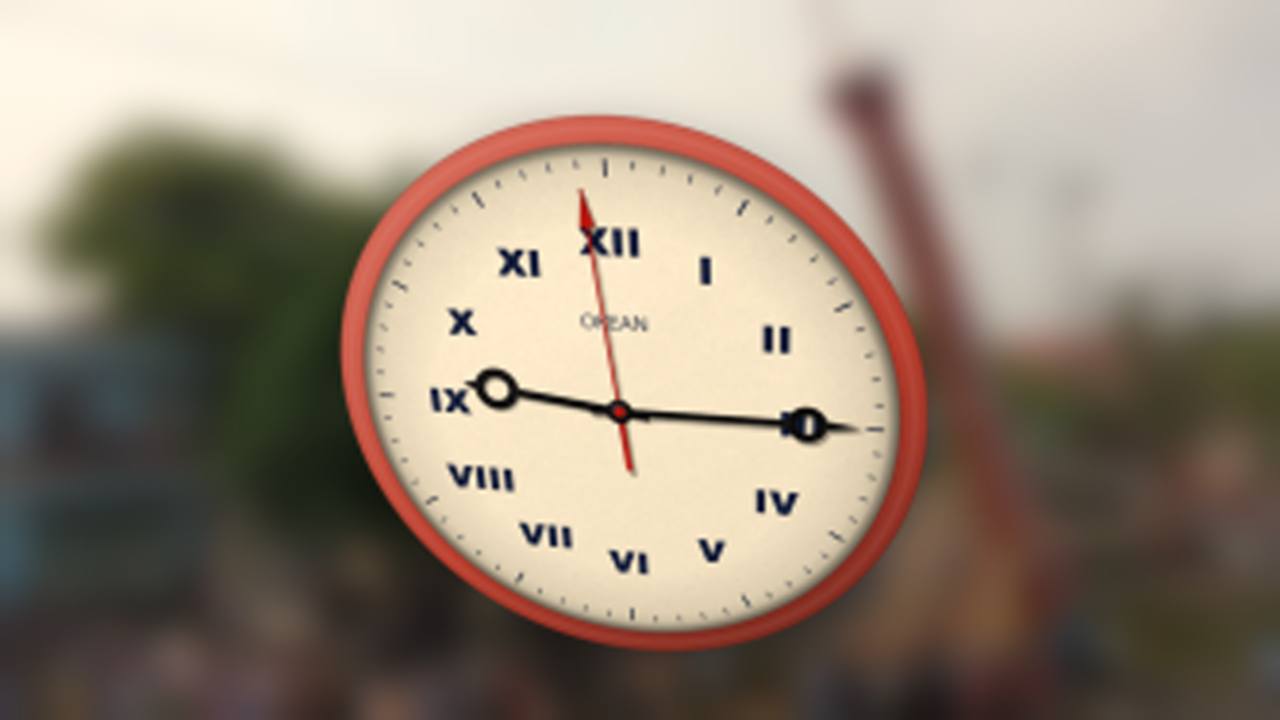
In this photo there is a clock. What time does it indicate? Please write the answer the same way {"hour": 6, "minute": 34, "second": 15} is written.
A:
{"hour": 9, "minute": 14, "second": 59}
